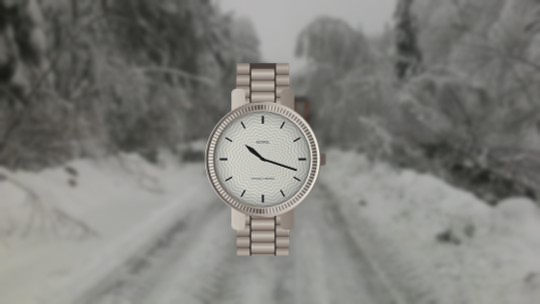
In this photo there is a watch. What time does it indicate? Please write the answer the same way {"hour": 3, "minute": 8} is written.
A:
{"hour": 10, "minute": 18}
